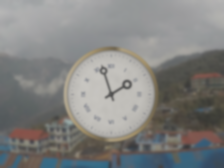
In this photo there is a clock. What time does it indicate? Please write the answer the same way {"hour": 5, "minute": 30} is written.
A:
{"hour": 1, "minute": 57}
